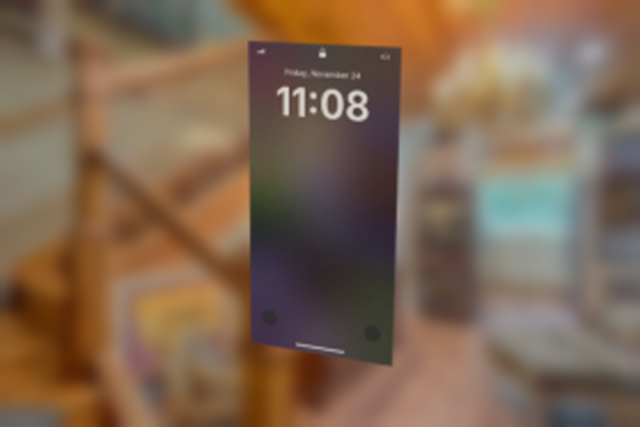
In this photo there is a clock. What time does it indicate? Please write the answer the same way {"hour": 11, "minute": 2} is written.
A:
{"hour": 11, "minute": 8}
